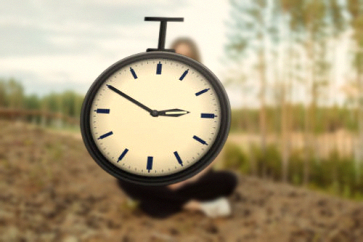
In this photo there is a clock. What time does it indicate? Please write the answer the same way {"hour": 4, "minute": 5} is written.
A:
{"hour": 2, "minute": 50}
